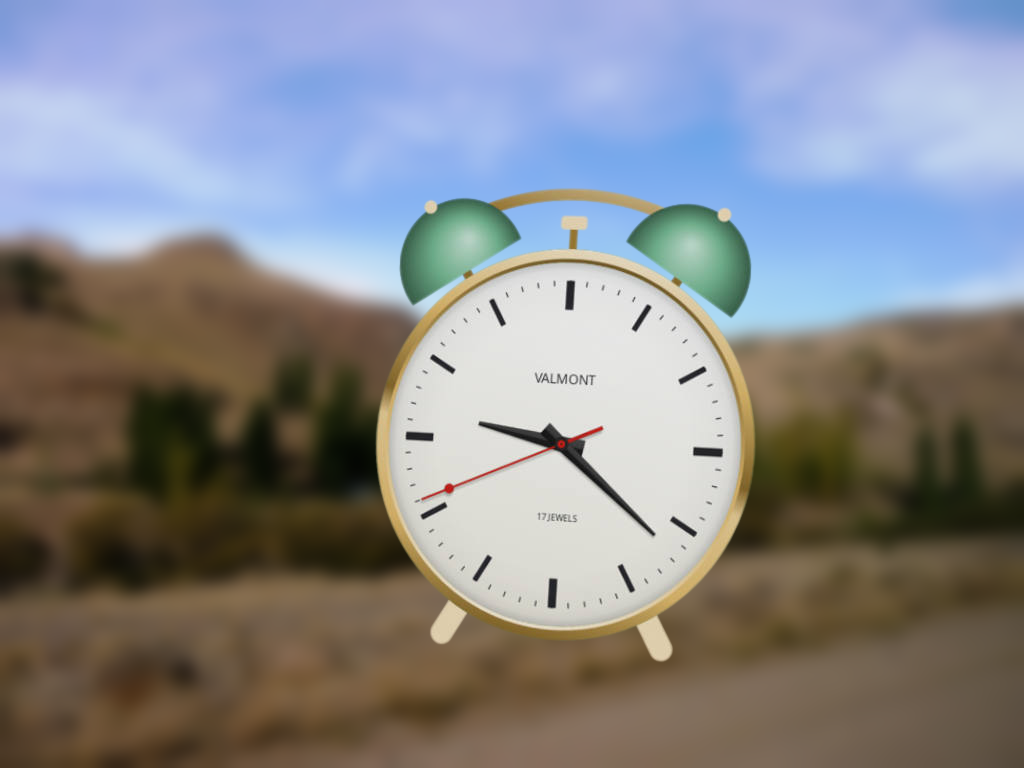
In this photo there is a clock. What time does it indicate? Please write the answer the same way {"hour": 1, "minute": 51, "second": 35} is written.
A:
{"hour": 9, "minute": 21, "second": 41}
